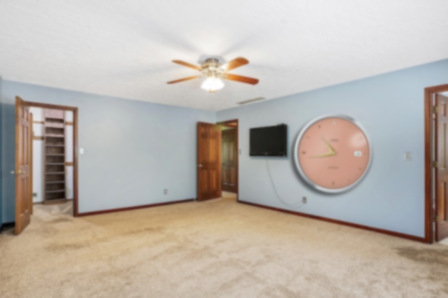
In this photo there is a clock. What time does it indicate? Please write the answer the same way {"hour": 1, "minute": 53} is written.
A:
{"hour": 10, "minute": 43}
